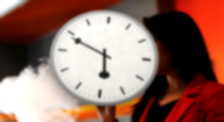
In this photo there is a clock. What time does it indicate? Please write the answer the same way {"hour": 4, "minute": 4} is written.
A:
{"hour": 5, "minute": 49}
